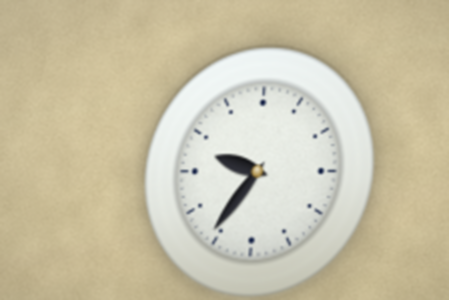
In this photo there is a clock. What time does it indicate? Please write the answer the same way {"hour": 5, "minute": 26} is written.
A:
{"hour": 9, "minute": 36}
